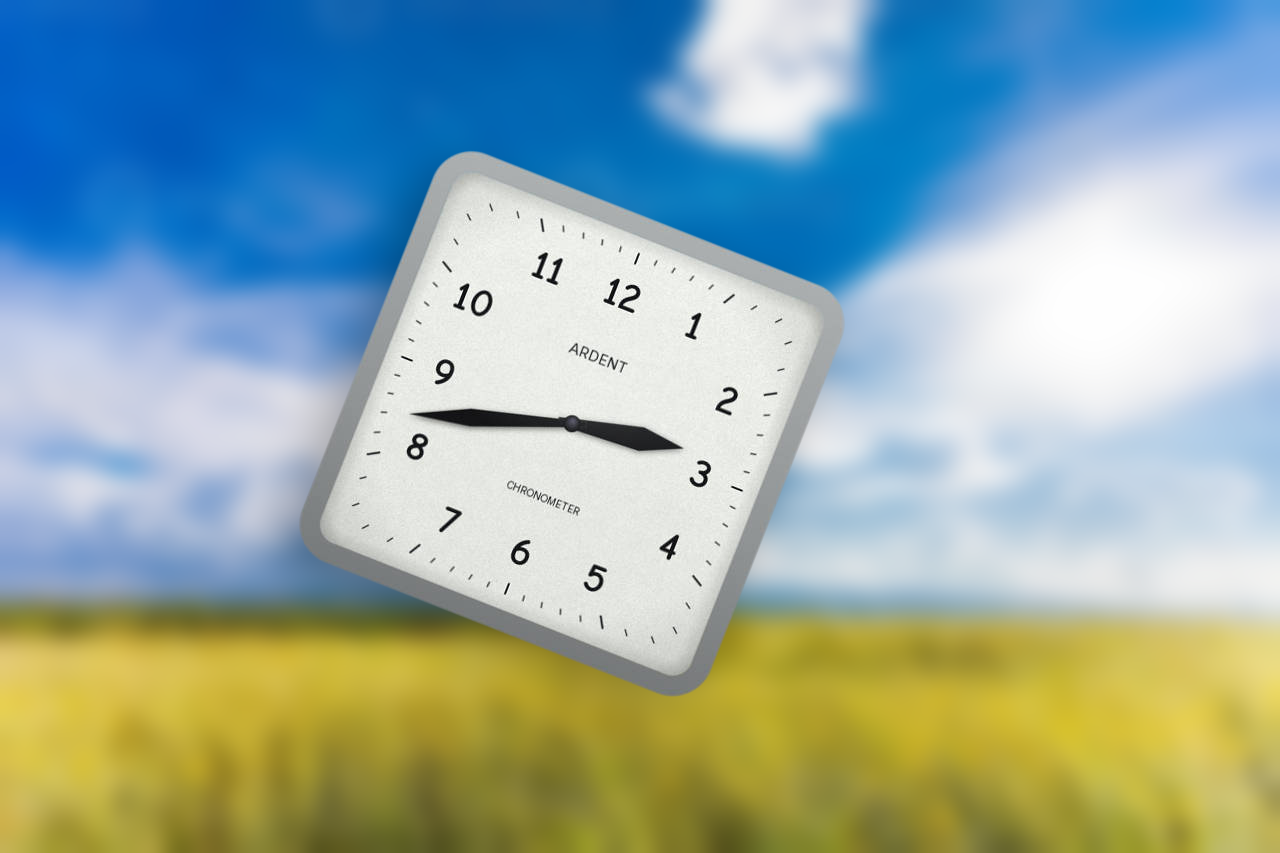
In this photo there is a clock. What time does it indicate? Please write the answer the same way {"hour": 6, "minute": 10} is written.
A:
{"hour": 2, "minute": 42}
